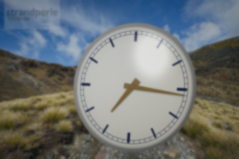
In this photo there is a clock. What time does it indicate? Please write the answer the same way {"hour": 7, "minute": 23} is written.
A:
{"hour": 7, "minute": 16}
